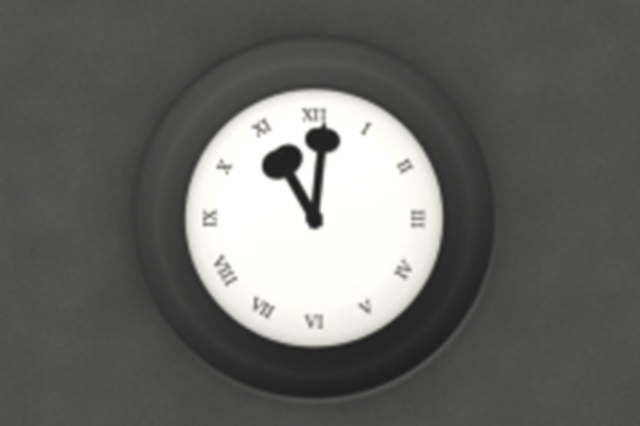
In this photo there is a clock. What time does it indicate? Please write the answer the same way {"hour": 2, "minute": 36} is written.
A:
{"hour": 11, "minute": 1}
